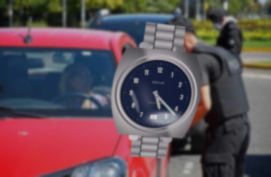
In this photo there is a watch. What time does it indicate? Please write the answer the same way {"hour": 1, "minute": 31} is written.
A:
{"hour": 5, "minute": 22}
